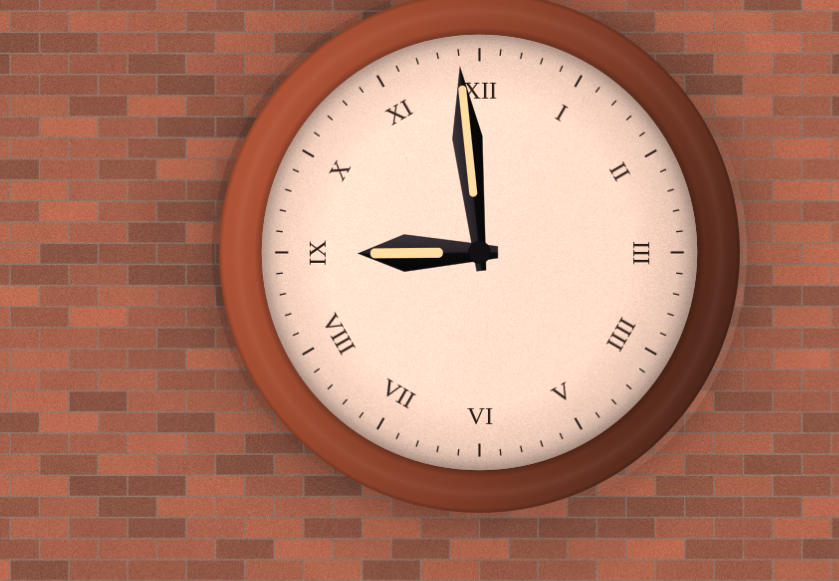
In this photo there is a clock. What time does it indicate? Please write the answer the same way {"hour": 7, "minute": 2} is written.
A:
{"hour": 8, "minute": 59}
